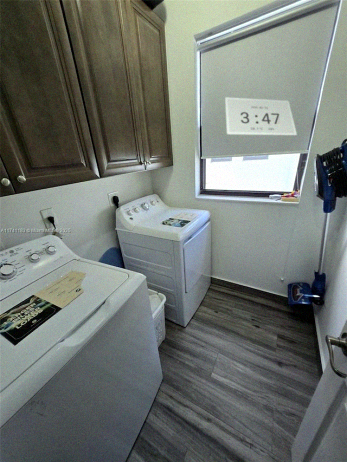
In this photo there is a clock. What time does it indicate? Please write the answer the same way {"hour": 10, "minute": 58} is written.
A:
{"hour": 3, "minute": 47}
